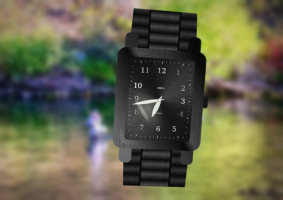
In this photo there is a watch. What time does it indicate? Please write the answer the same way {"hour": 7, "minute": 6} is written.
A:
{"hour": 6, "minute": 43}
